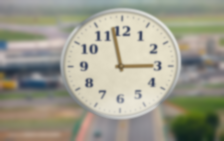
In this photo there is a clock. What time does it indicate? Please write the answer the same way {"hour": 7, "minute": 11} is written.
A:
{"hour": 2, "minute": 58}
